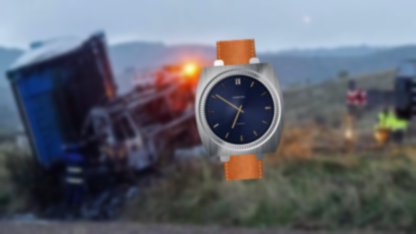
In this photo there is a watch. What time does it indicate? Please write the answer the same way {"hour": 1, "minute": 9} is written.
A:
{"hour": 6, "minute": 51}
